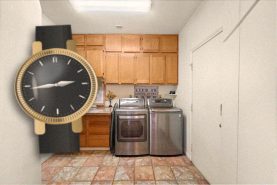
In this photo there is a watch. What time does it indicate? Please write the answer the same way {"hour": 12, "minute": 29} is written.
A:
{"hour": 2, "minute": 44}
